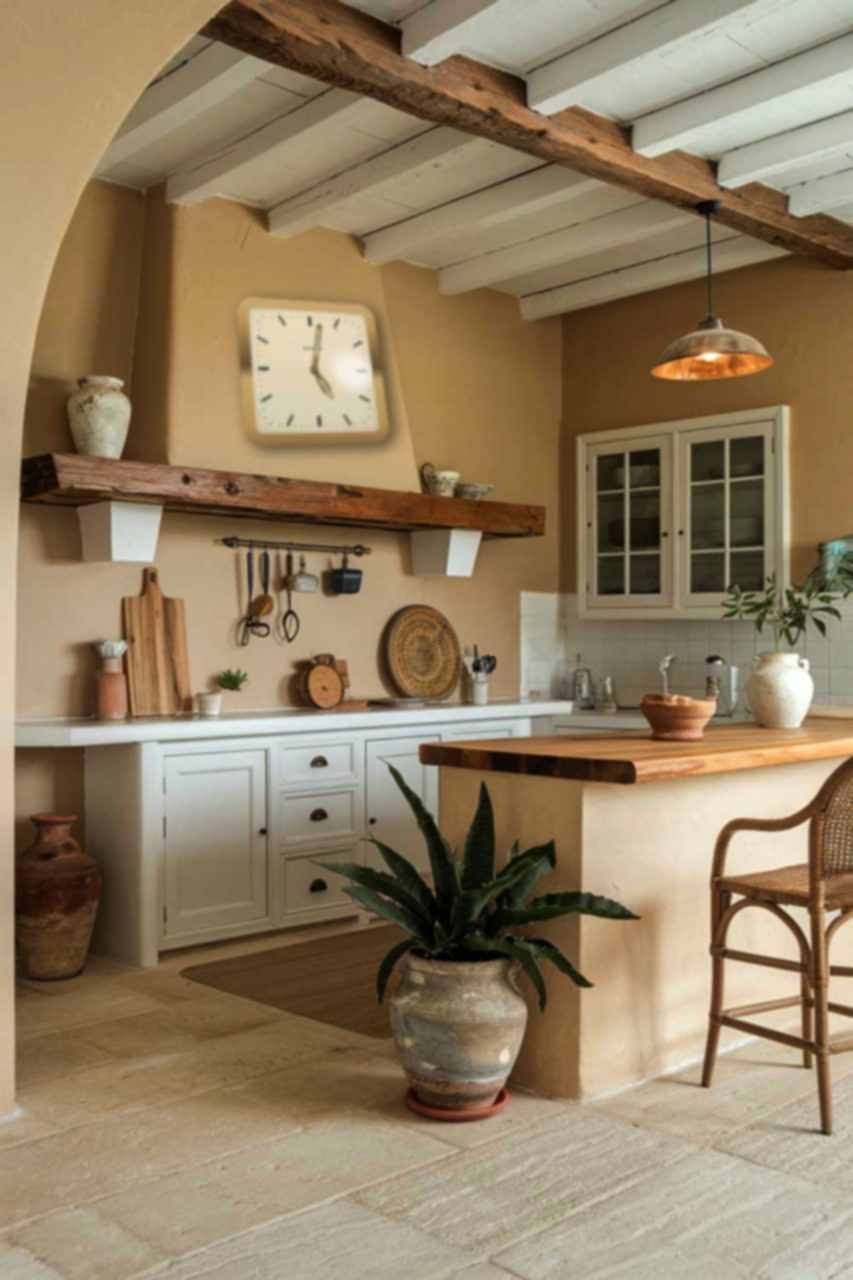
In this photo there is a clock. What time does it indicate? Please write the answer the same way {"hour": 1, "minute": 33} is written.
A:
{"hour": 5, "minute": 2}
